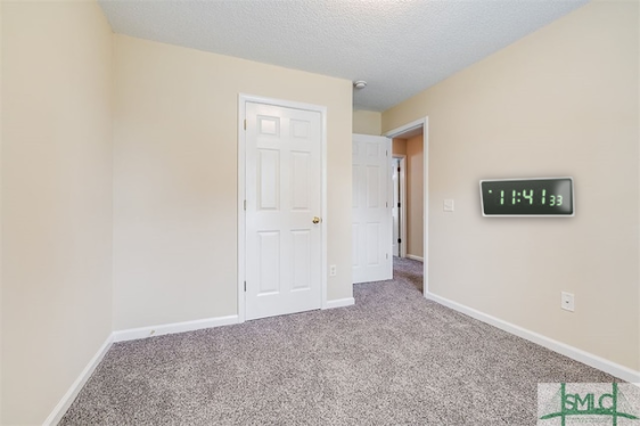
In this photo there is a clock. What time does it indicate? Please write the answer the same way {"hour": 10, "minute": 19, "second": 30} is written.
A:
{"hour": 11, "minute": 41, "second": 33}
